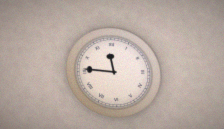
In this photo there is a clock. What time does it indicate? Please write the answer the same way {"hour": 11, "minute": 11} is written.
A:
{"hour": 11, "minute": 46}
